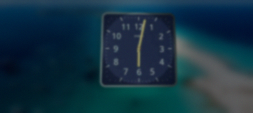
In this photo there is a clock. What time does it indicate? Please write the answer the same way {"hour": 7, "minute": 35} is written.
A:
{"hour": 6, "minute": 2}
